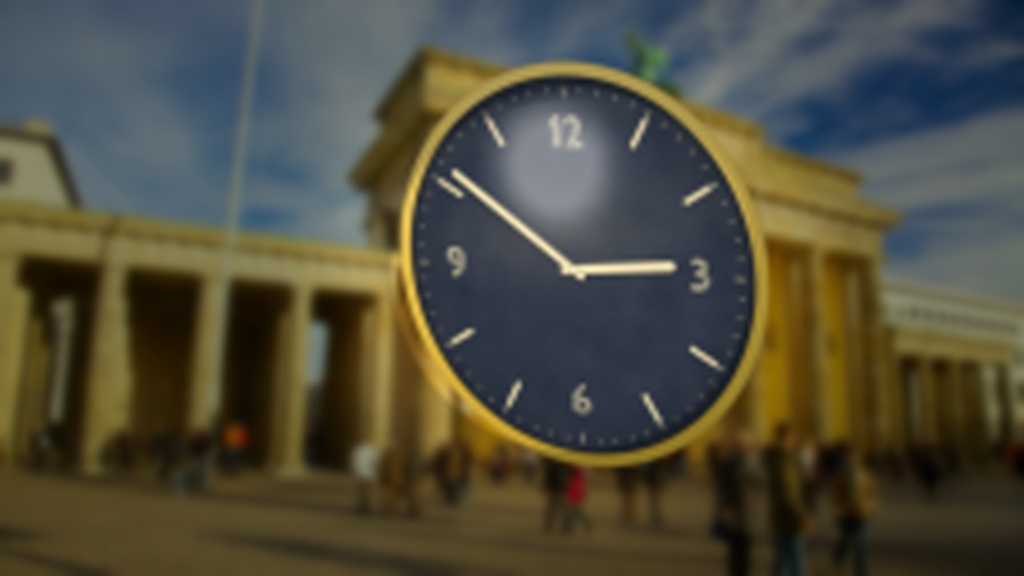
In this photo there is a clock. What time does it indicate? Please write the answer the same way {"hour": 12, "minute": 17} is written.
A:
{"hour": 2, "minute": 51}
